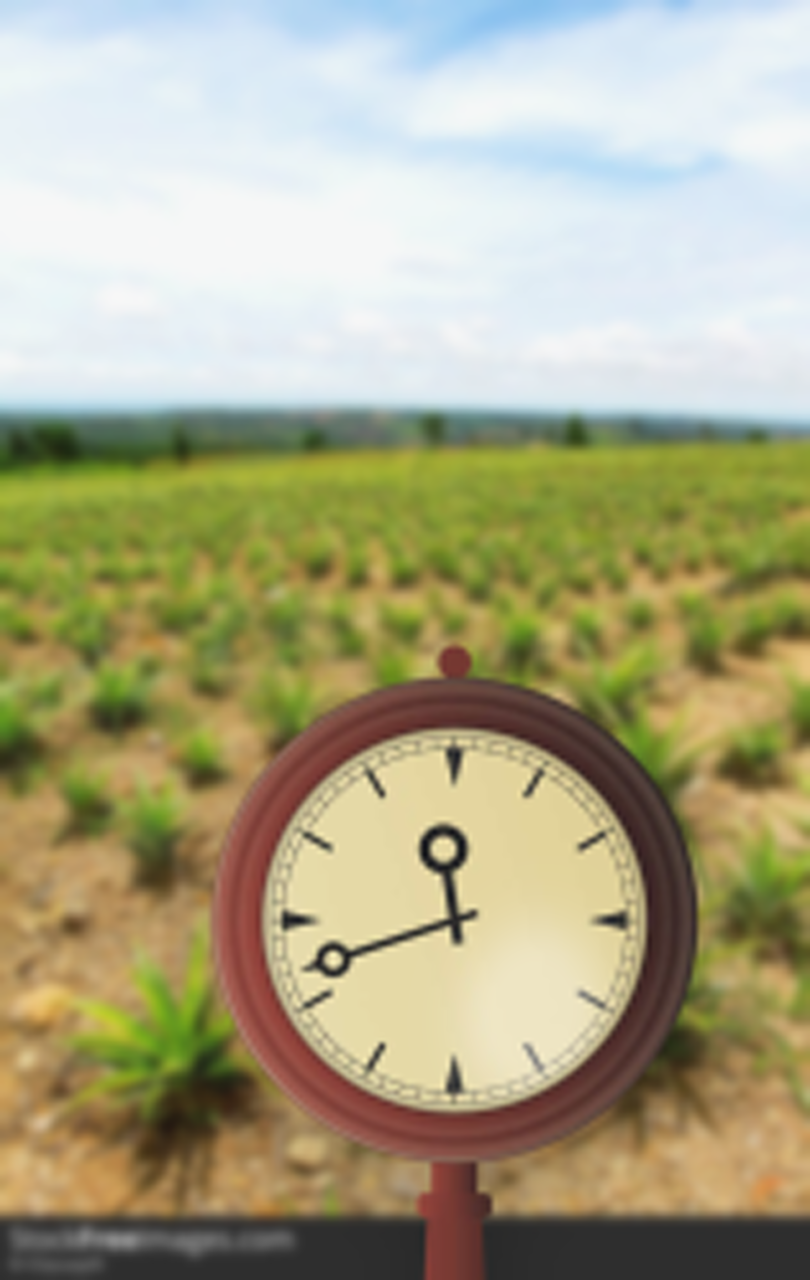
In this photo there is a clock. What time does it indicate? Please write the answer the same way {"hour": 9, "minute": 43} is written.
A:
{"hour": 11, "minute": 42}
